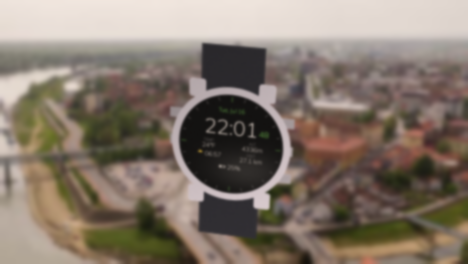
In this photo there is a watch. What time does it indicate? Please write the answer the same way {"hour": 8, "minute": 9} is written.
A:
{"hour": 22, "minute": 1}
